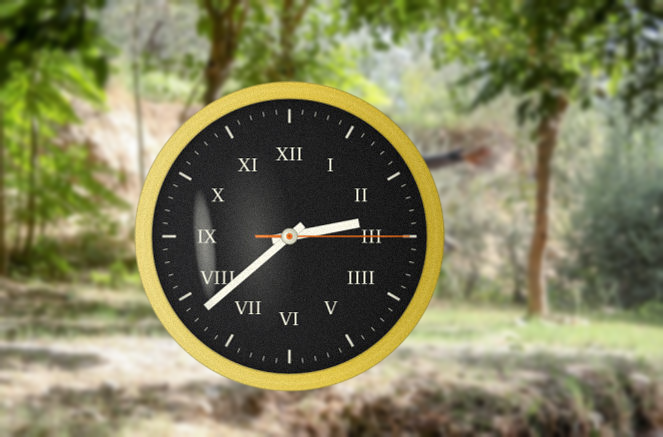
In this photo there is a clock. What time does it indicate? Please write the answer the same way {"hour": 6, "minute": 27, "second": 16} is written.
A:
{"hour": 2, "minute": 38, "second": 15}
